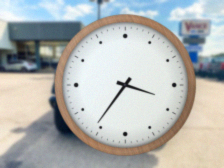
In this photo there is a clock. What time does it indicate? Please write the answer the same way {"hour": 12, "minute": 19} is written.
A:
{"hour": 3, "minute": 36}
